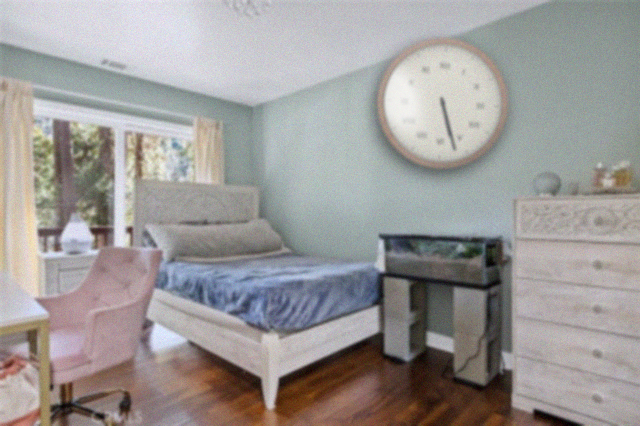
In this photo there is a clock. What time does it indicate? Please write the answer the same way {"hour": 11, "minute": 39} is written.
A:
{"hour": 5, "minute": 27}
